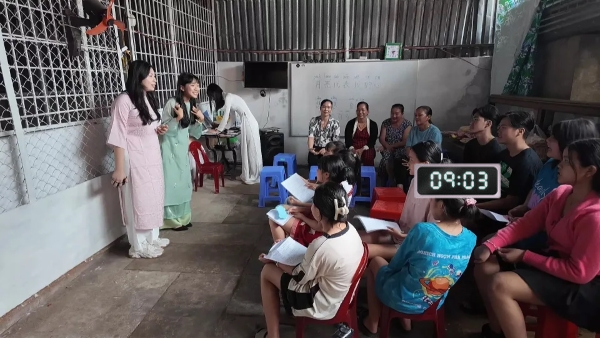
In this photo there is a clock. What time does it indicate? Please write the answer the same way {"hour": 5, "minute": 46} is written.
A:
{"hour": 9, "minute": 3}
